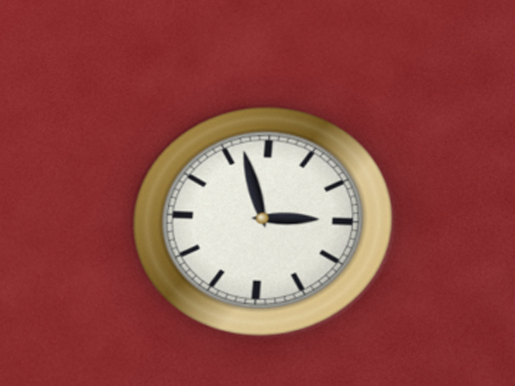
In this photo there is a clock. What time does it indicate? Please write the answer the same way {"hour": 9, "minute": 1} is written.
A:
{"hour": 2, "minute": 57}
